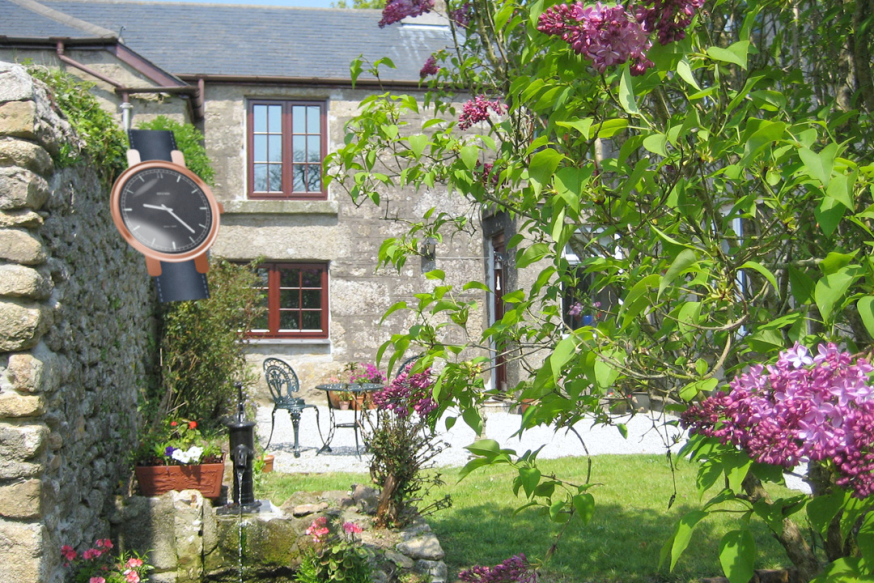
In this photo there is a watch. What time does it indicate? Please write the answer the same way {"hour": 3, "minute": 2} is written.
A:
{"hour": 9, "minute": 23}
